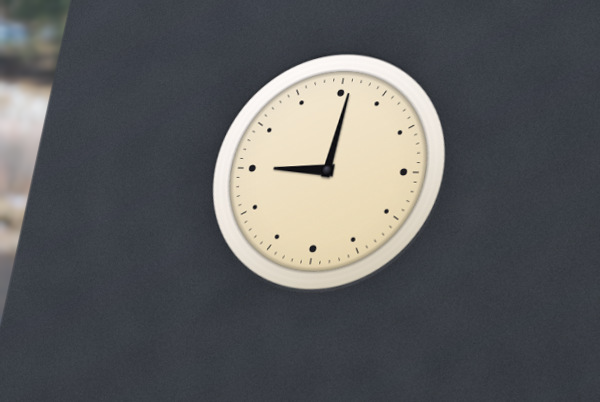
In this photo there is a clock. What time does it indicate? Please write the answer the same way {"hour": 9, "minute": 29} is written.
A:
{"hour": 9, "minute": 1}
